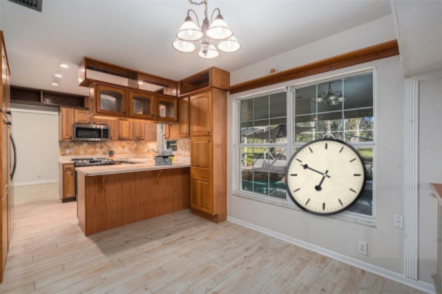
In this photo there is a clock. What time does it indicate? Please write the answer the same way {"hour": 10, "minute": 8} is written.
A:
{"hour": 6, "minute": 49}
